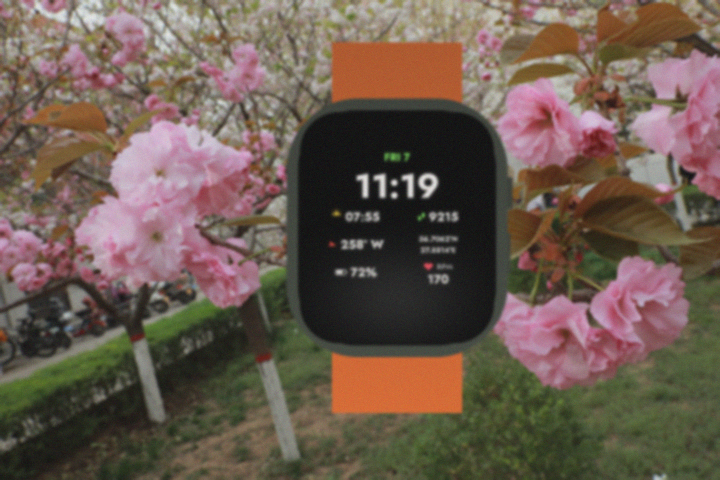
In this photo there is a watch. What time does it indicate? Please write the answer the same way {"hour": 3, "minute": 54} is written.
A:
{"hour": 11, "minute": 19}
